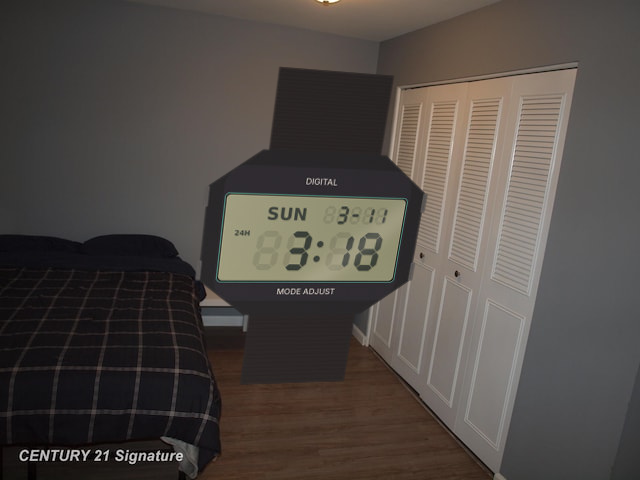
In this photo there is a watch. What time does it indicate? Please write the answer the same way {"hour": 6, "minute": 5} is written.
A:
{"hour": 3, "minute": 18}
